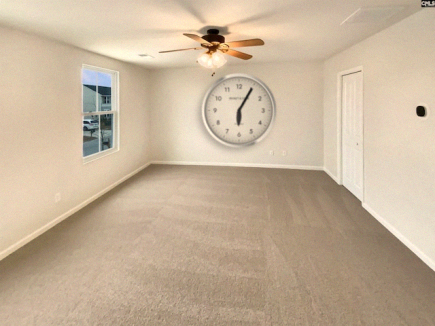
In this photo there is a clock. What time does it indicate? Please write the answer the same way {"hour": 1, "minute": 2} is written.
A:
{"hour": 6, "minute": 5}
